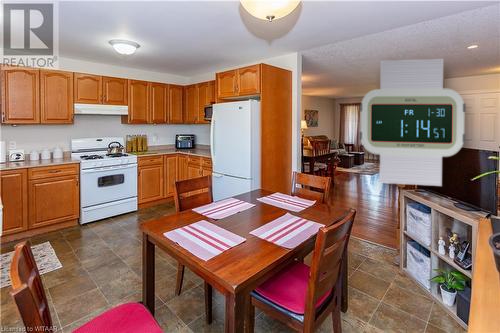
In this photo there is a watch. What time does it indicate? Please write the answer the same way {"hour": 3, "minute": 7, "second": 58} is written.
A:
{"hour": 1, "minute": 14, "second": 57}
